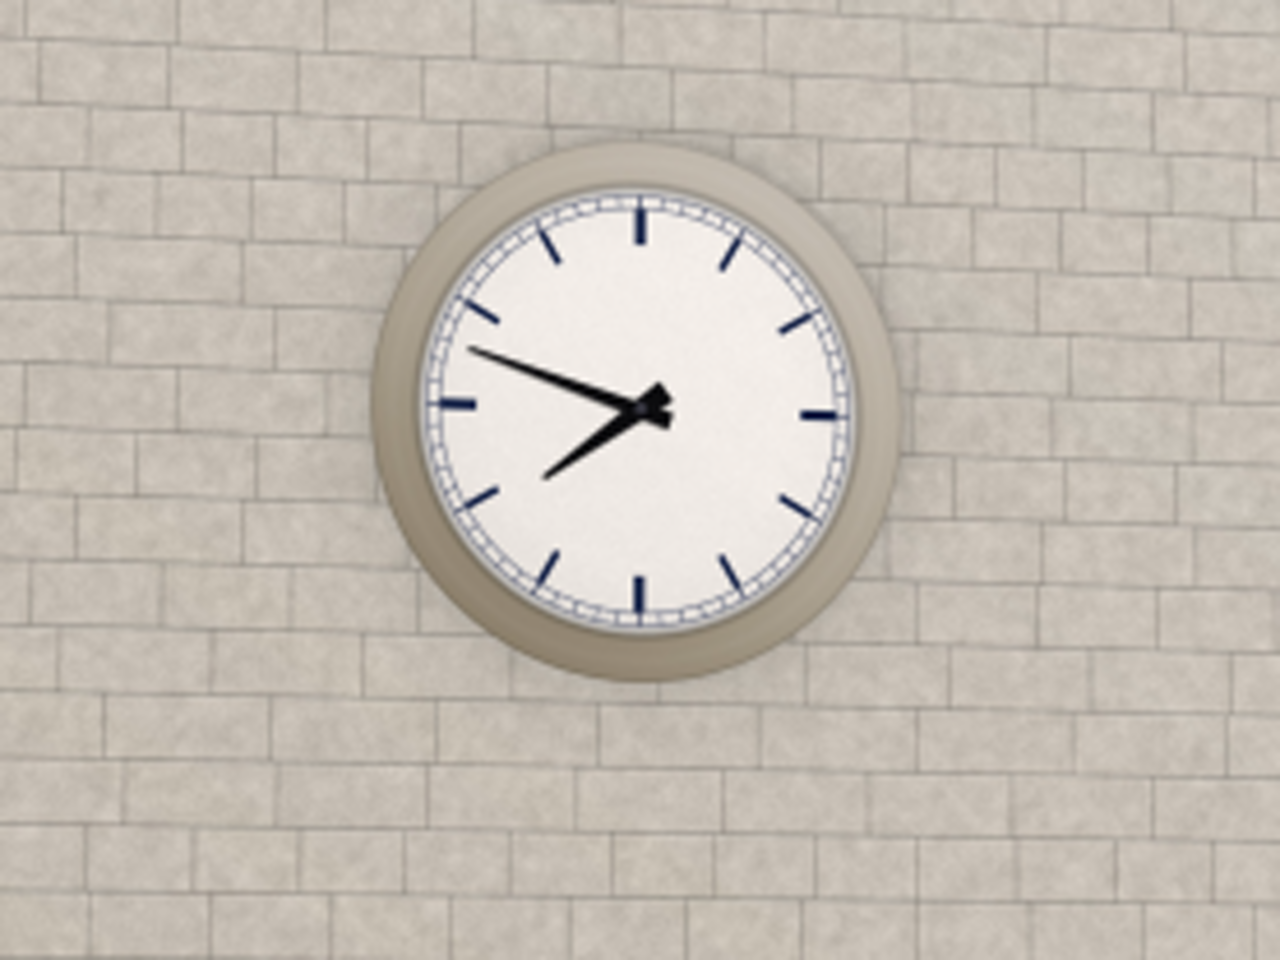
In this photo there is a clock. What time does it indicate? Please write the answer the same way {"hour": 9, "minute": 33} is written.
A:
{"hour": 7, "minute": 48}
